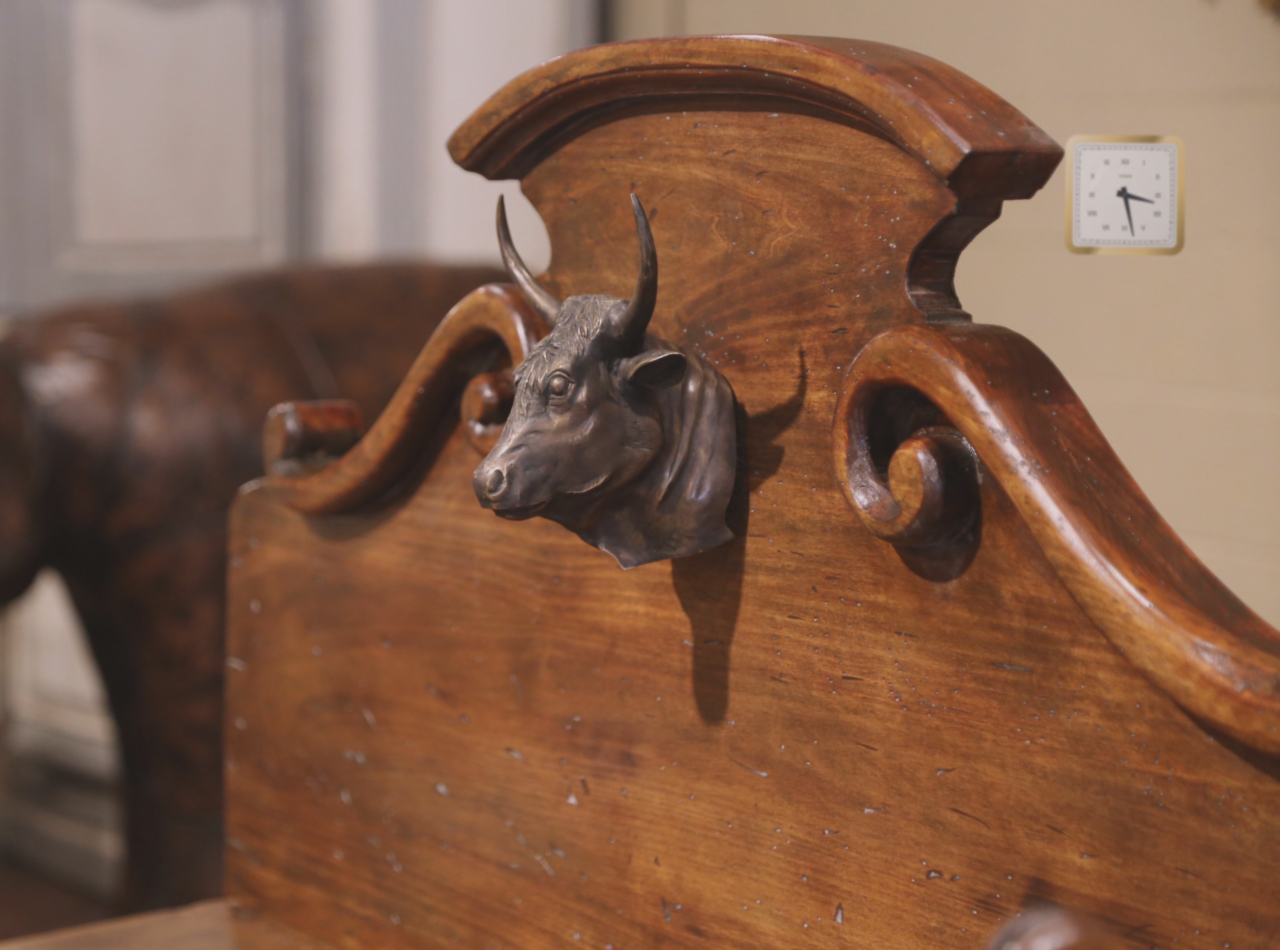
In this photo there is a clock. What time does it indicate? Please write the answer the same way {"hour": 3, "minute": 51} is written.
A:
{"hour": 3, "minute": 28}
